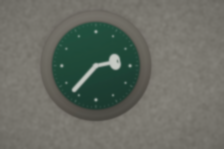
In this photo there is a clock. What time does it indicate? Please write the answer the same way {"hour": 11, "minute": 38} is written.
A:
{"hour": 2, "minute": 37}
